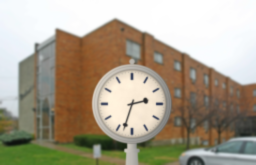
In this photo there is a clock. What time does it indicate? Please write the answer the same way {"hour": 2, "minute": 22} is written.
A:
{"hour": 2, "minute": 33}
